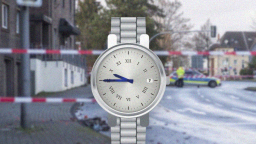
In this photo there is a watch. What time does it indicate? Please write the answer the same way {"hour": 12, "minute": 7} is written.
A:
{"hour": 9, "minute": 45}
